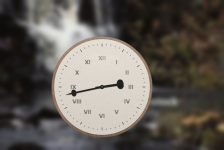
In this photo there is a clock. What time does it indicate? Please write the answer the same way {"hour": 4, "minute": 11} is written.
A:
{"hour": 2, "minute": 43}
